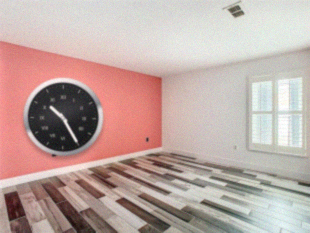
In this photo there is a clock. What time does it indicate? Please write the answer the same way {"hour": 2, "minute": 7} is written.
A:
{"hour": 10, "minute": 25}
